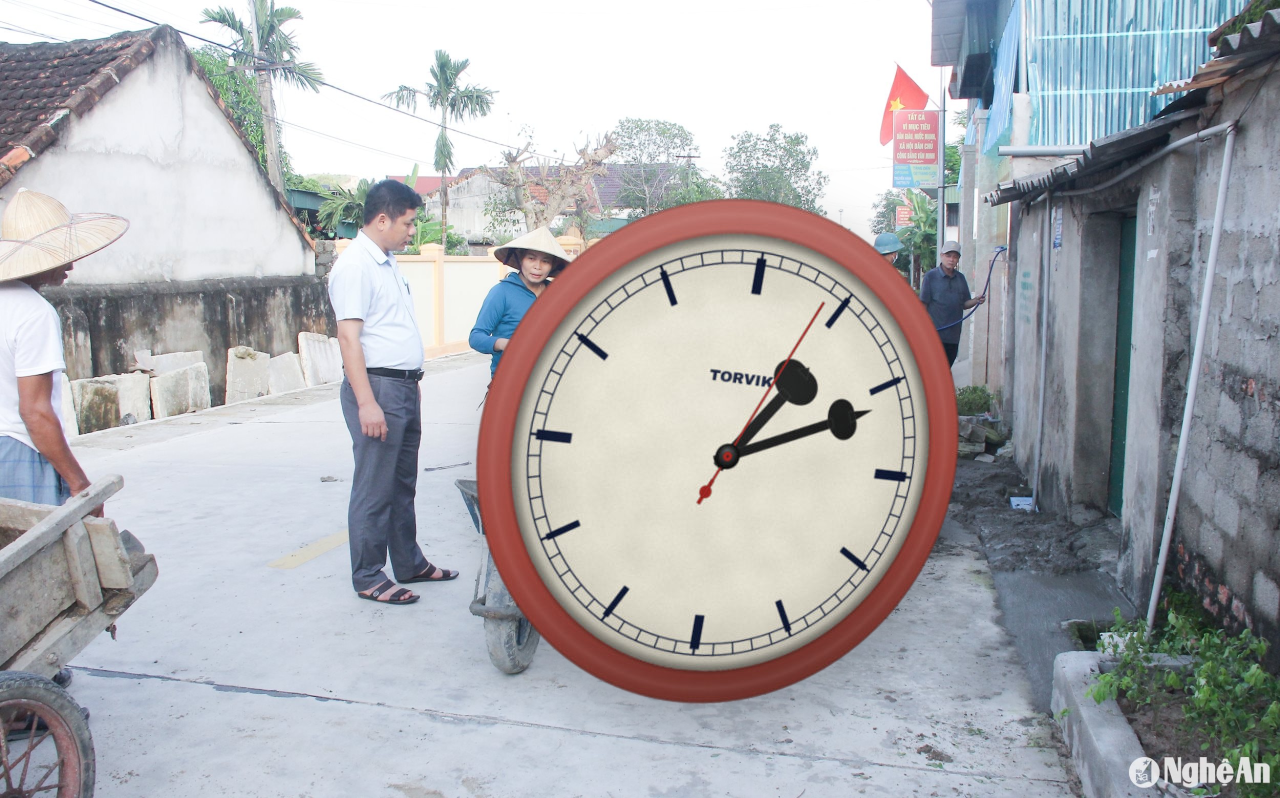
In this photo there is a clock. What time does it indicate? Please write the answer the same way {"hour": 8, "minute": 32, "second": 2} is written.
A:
{"hour": 1, "minute": 11, "second": 4}
